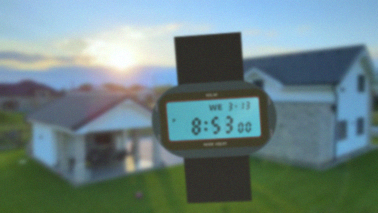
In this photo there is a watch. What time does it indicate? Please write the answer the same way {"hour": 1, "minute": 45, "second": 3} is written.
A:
{"hour": 8, "minute": 53, "second": 0}
